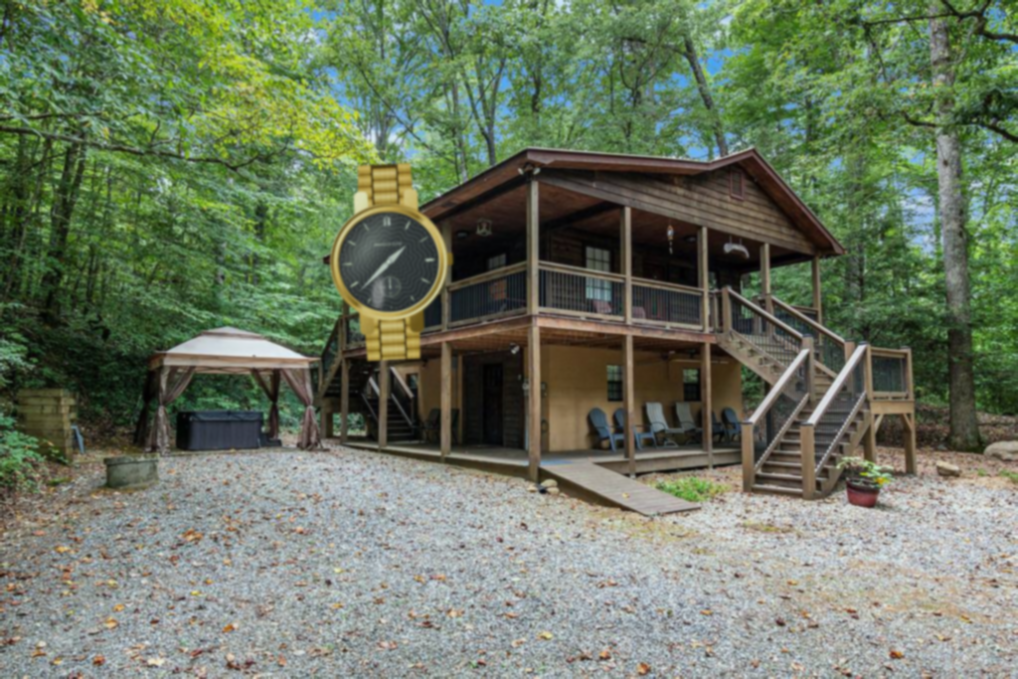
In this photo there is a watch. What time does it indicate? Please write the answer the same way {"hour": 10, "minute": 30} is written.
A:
{"hour": 1, "minute": 38}
